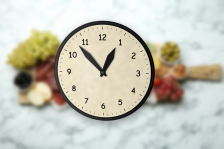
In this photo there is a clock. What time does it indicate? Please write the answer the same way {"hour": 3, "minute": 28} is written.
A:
{"hour": 12, "minute": 53}
